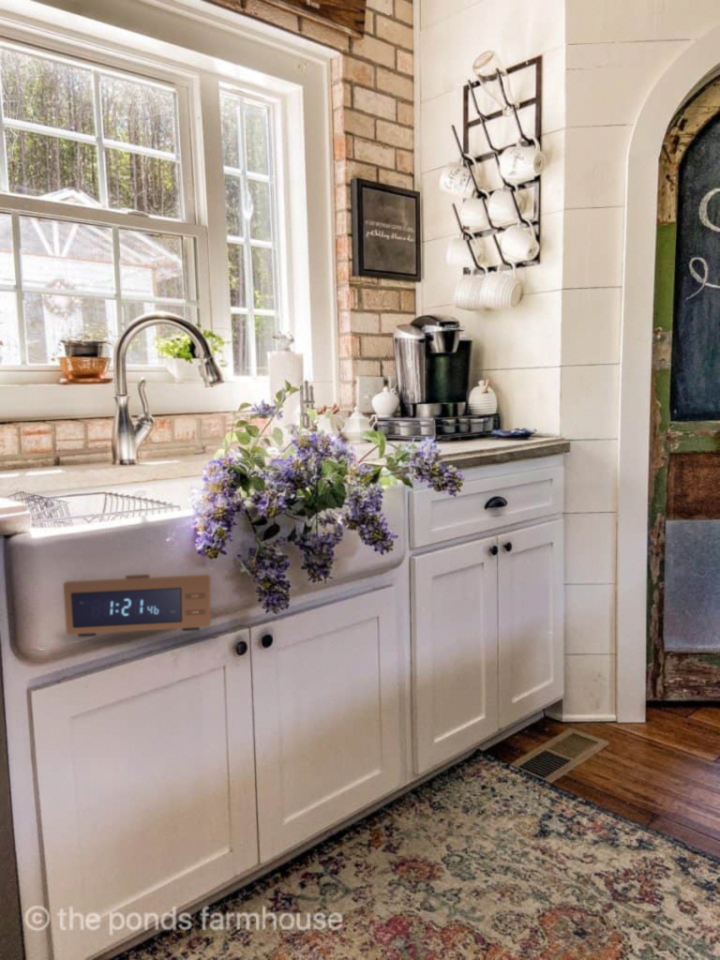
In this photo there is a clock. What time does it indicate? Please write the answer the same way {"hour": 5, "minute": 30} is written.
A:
{"hour": 1, "minute": 21}
